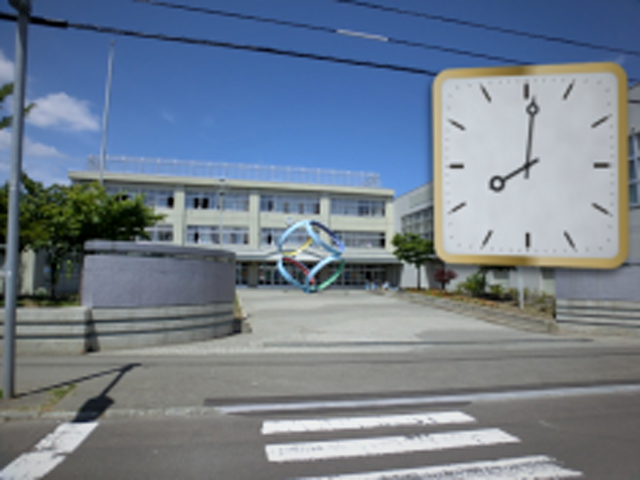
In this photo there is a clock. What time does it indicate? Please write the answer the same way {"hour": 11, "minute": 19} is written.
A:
{"hour": 8, "minute": 1}
